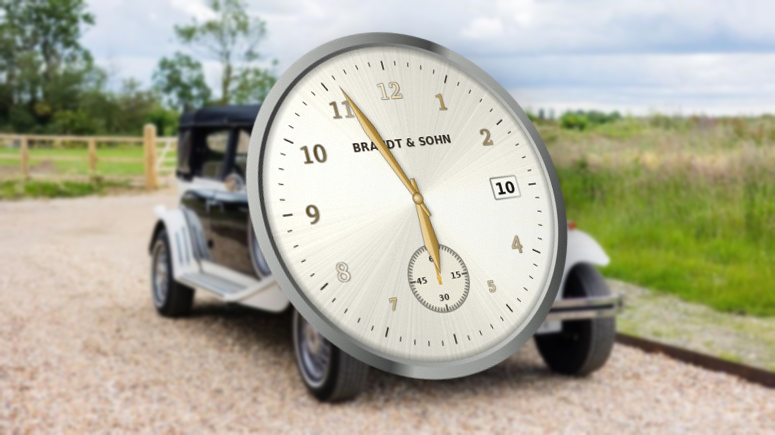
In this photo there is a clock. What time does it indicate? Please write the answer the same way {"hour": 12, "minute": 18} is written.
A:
{"hour": 5, "minute": 56}
